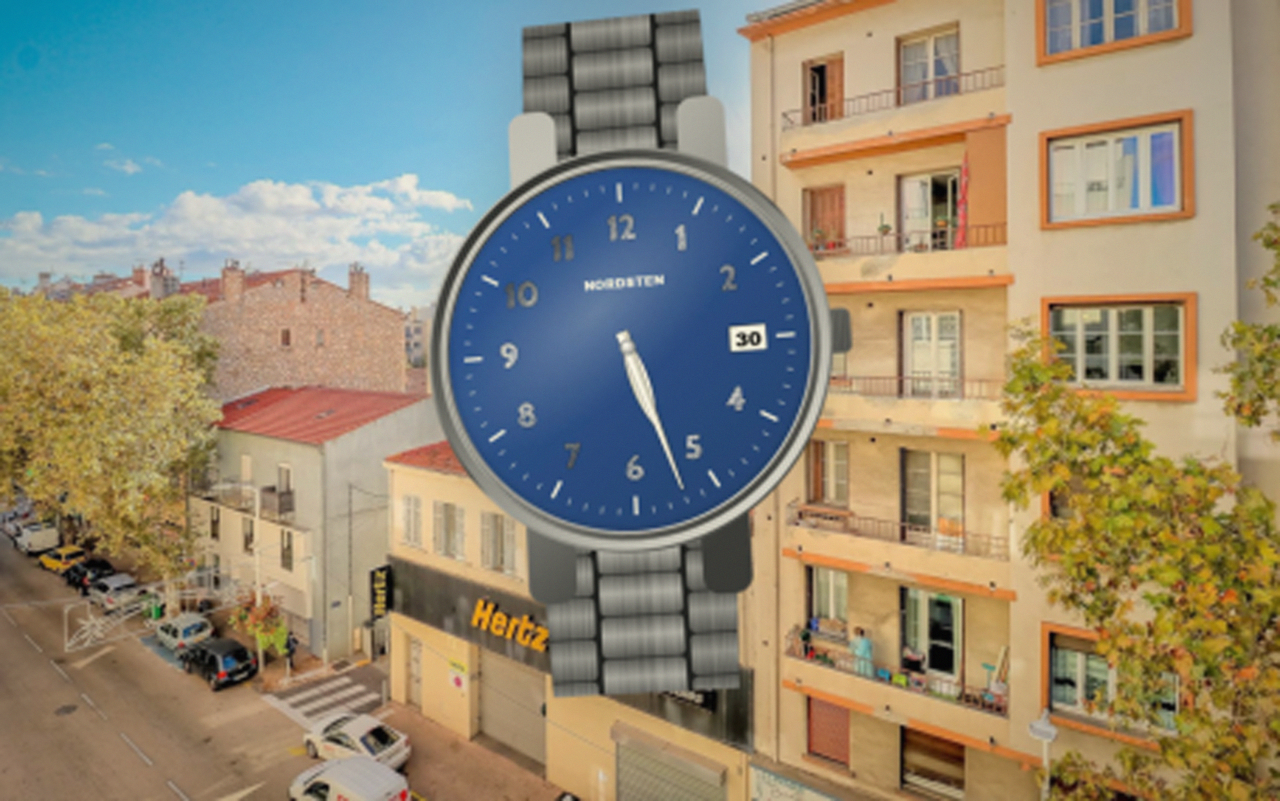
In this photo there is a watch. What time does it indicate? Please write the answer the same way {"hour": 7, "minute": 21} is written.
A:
{"hour": 5, "minute": 27}
